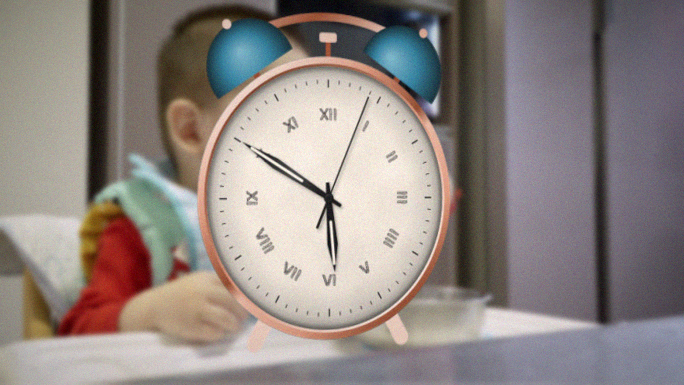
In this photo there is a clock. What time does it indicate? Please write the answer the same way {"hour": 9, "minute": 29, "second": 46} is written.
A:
{"hour": 5, "minute": 50, "second": 4}
